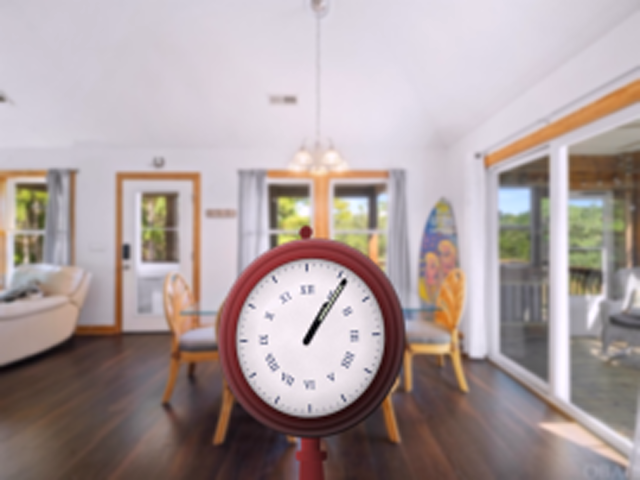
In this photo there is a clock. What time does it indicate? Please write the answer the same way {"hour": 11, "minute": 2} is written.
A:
{"hour": 1, "minute": 6}
